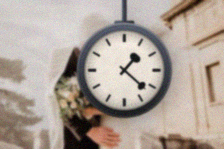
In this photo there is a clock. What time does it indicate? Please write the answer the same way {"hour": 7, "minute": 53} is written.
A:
{"hour": 1, "minute": 22}
